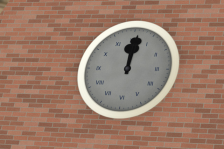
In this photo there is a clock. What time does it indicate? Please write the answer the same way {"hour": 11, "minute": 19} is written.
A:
{"hour": 12, "minute": 1}
